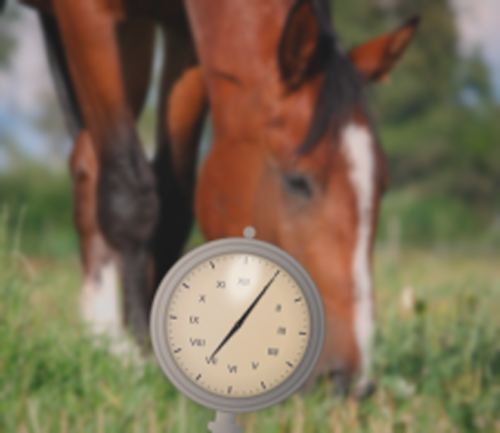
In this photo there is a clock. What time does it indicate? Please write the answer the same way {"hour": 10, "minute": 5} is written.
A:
{"hour": 7, "minute": 5}
